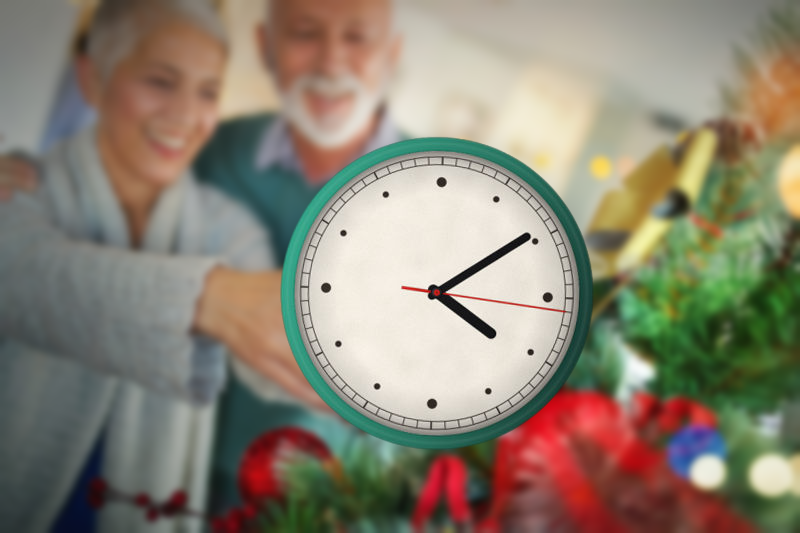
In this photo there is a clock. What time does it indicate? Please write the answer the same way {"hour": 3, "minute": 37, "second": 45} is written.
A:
{"hour": 4, "minute": 9, "second": 16}
